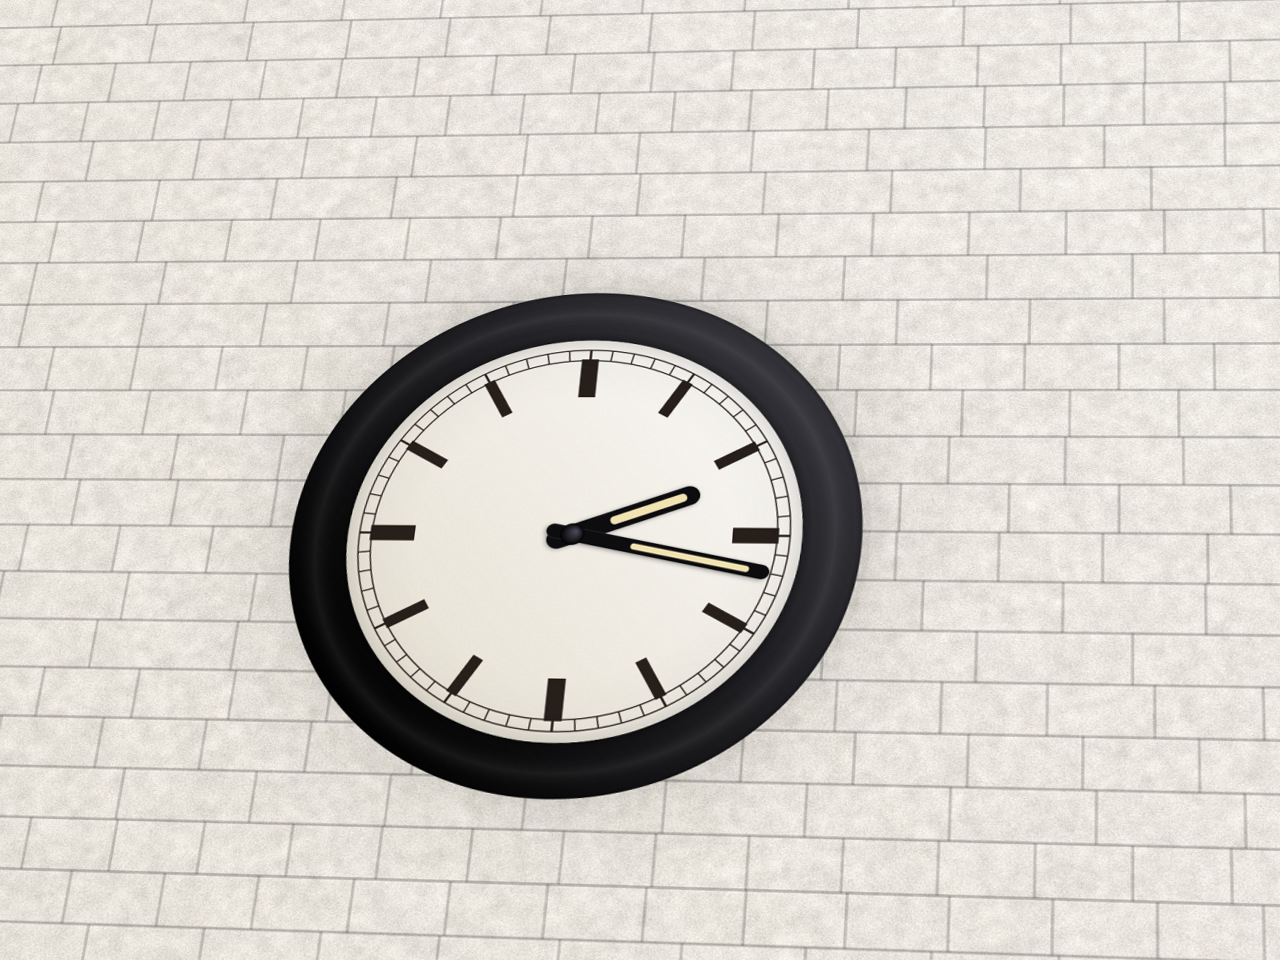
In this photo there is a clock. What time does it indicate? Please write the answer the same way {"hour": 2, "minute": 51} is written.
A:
{"hour": 2, "minute": 17}
